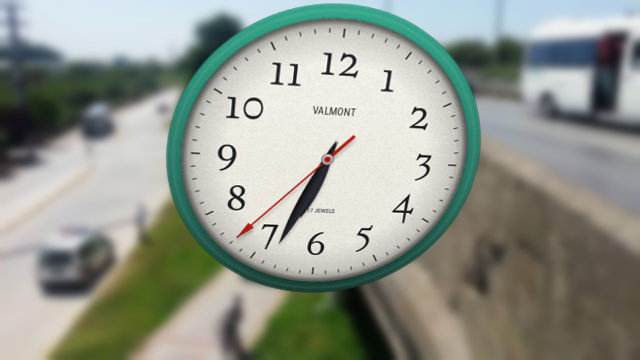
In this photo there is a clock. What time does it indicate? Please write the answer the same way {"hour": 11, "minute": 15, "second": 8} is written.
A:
{"hour": 6, "minute": 33, "second": 37}
